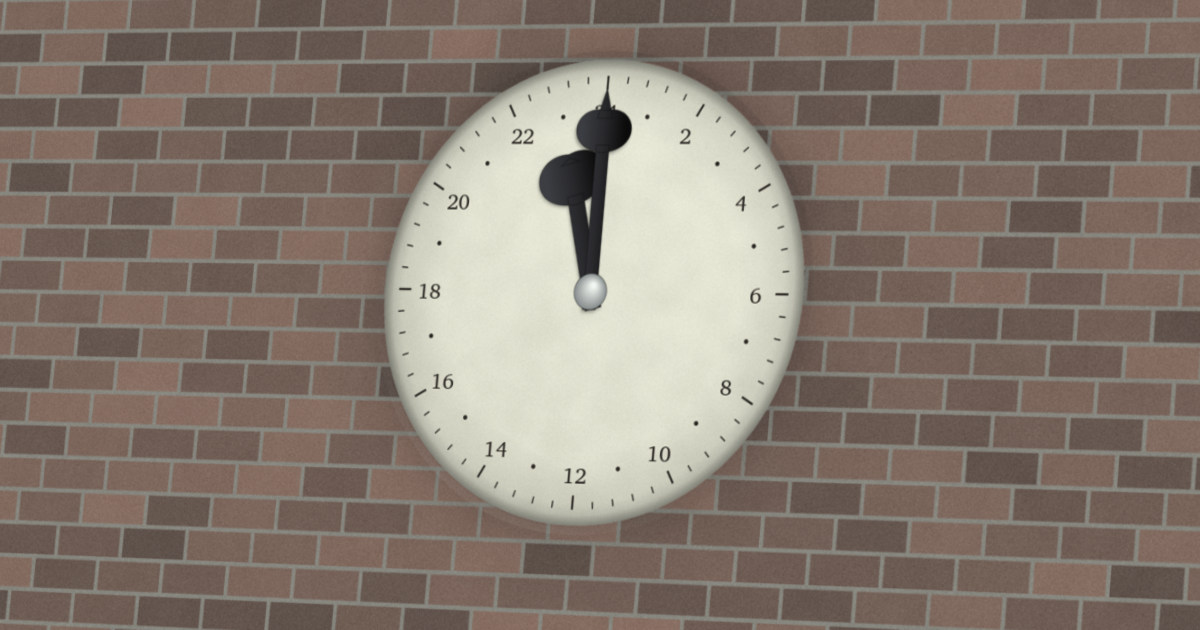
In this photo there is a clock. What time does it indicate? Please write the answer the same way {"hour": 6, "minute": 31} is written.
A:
{"hour": 23, "minute": 0}
